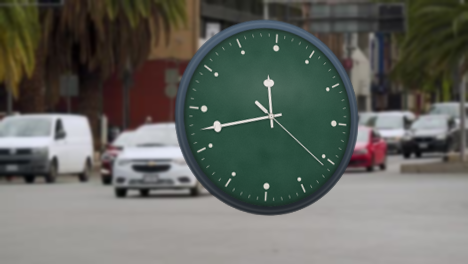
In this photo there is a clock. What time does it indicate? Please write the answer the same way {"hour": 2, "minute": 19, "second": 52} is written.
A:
{"hour": 11, "minute": 42, "second": 21}
